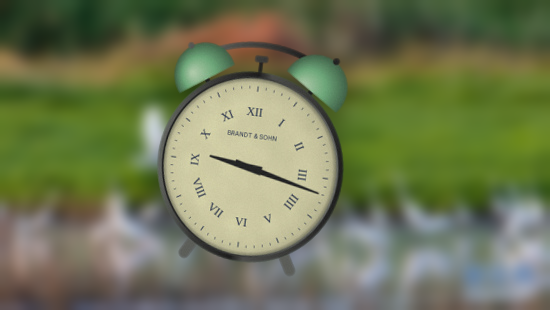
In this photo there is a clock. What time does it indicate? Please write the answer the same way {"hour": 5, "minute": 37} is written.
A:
{"hour": 9, "minute": 17}
